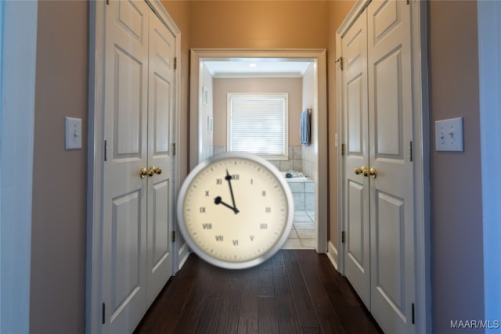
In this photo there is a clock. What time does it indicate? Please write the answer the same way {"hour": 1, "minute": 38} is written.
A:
{"hour": 9, "minute": 58}
